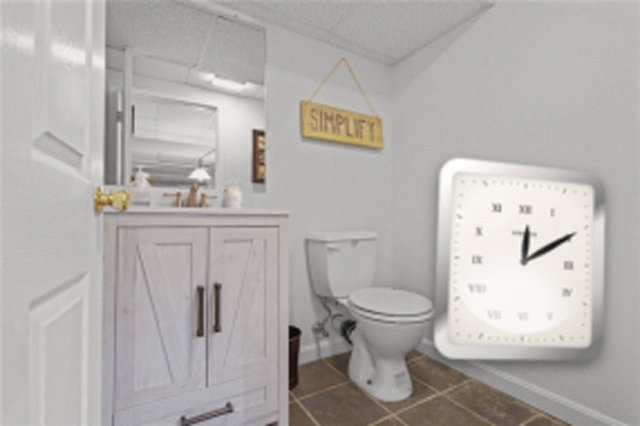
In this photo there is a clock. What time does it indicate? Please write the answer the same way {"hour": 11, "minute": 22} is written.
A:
{"hour": 12, "minute": 10}
